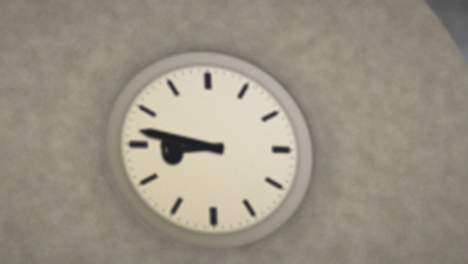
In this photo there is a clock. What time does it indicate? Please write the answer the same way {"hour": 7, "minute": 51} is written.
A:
{"hour": 8, "minute": 47}
